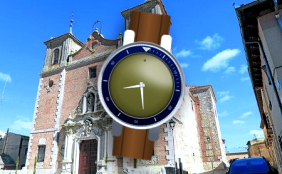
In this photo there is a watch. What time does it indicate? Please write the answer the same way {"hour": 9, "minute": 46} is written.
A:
{"hour": 8, "minute": 28}
